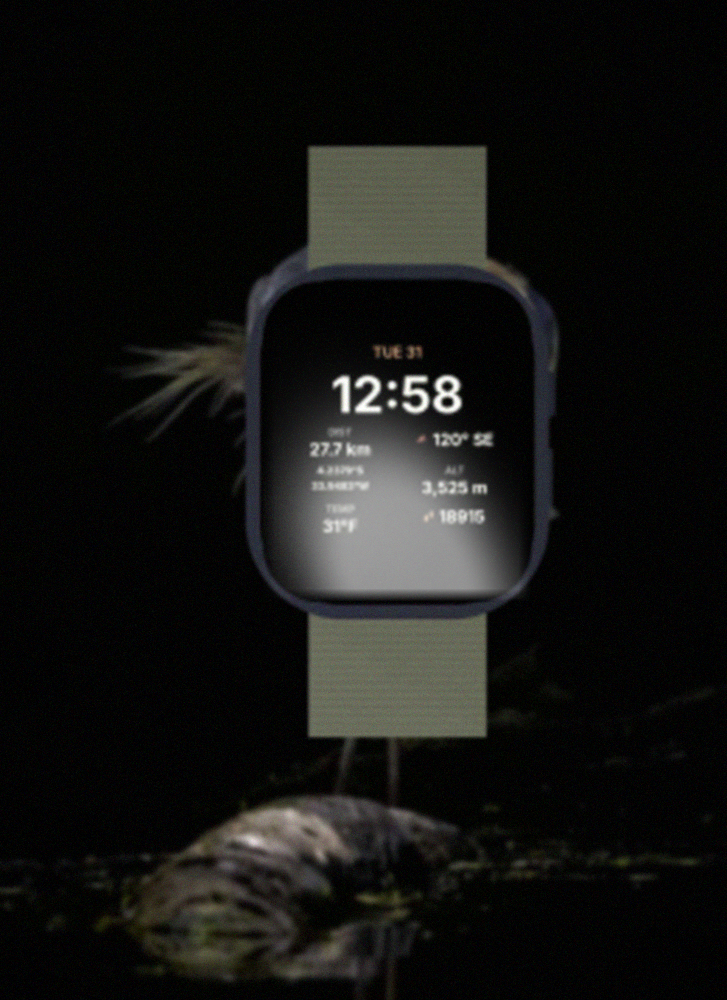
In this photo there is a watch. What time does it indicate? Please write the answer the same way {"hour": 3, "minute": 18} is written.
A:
{"hour": 12, "minute": 58}
